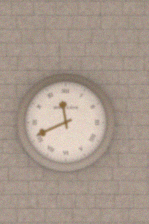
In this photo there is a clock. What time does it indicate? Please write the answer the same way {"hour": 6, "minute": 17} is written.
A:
{"hour": 11, "minute": 41}
